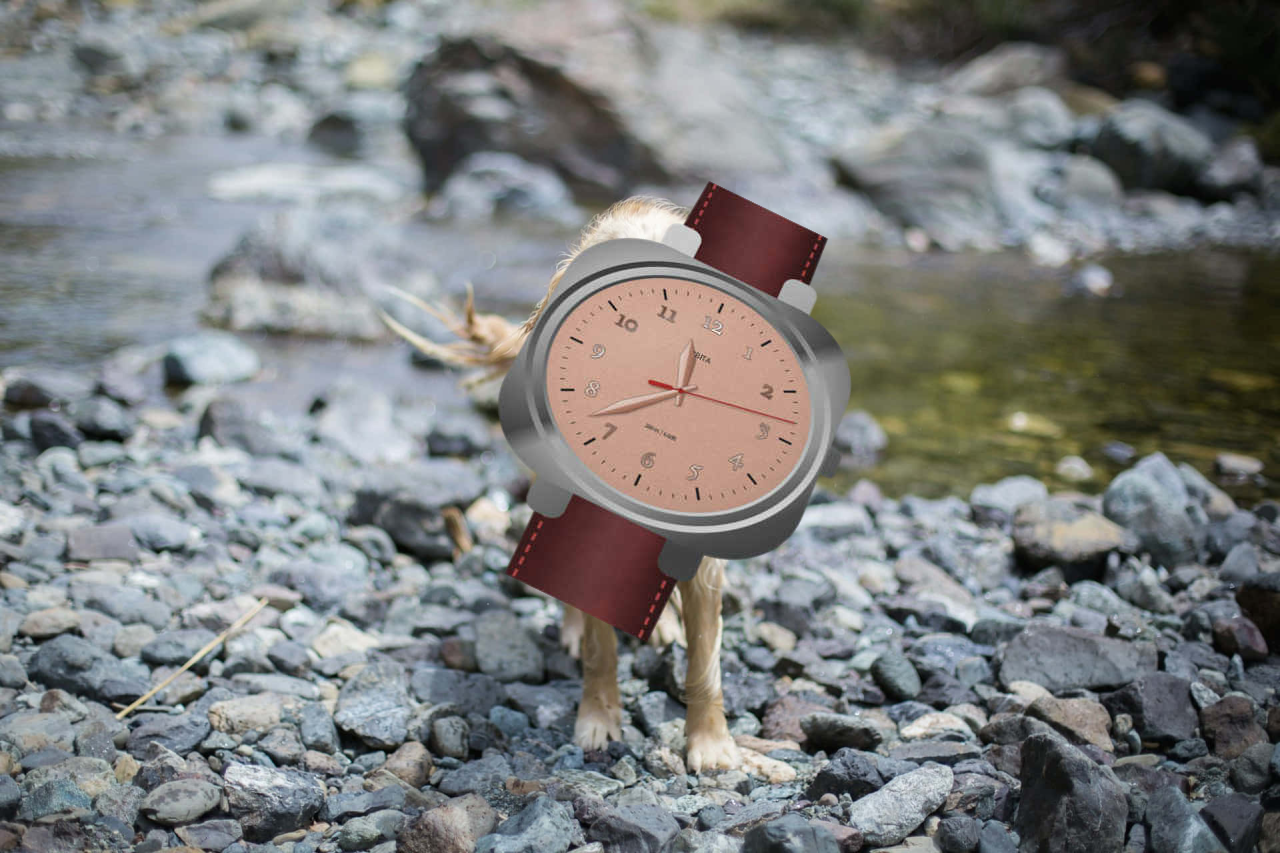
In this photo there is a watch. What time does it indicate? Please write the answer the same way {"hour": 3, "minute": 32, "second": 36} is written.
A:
{"hour": 11, "minute": 37, "second": 13}
